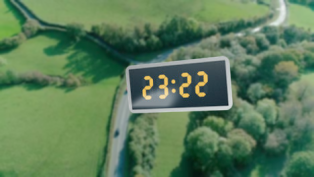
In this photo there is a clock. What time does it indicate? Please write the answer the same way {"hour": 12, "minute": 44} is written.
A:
{"hour": 23, "minute": 22}
